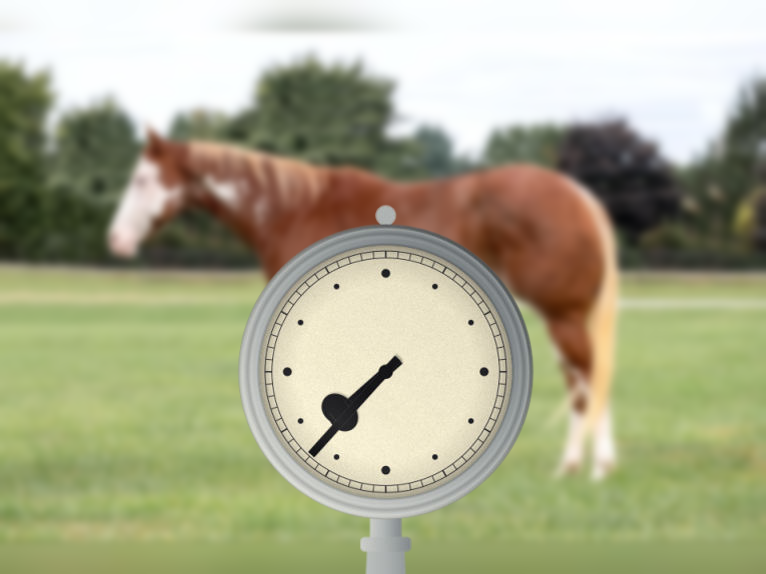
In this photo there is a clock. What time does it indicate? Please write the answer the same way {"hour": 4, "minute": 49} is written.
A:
{"hour": 7, "minute": 37}
